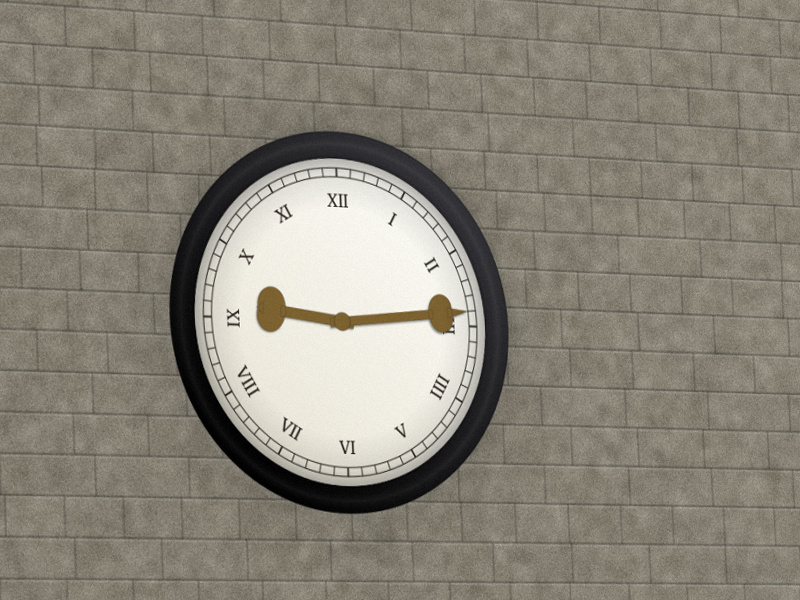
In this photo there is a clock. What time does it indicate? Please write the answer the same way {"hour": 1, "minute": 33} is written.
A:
{"hour": 9, "minute": 14}
